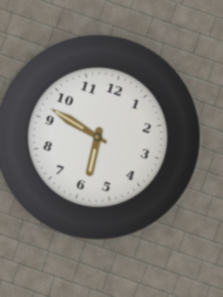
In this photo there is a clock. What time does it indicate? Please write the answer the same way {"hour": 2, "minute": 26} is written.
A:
{"hour": 5, "minute": 47}
